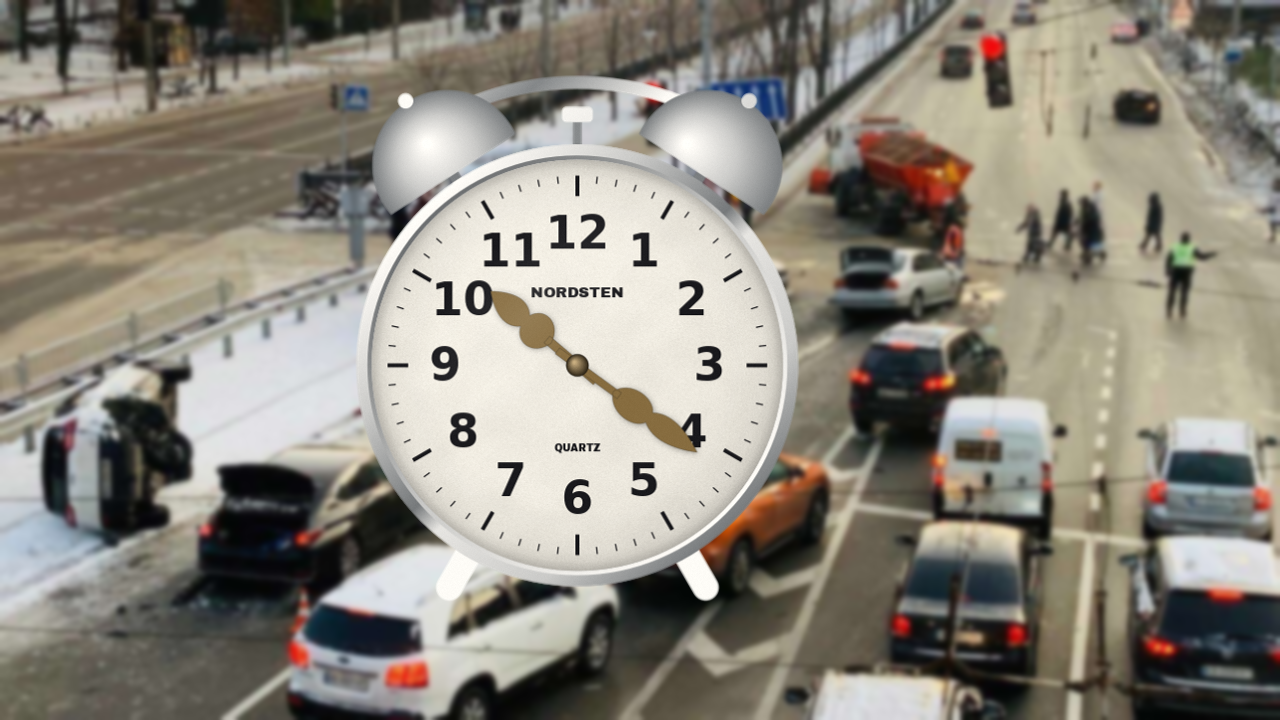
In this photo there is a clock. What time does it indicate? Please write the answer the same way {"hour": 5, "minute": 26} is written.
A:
{"hour": 10, "minute": 21}
